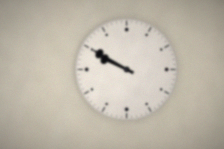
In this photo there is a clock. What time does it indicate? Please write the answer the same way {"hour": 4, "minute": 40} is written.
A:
{"hour": 9, "minute": 50}
